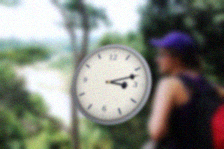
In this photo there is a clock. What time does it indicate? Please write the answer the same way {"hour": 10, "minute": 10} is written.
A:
{"hour": 3, "minute": 12}
